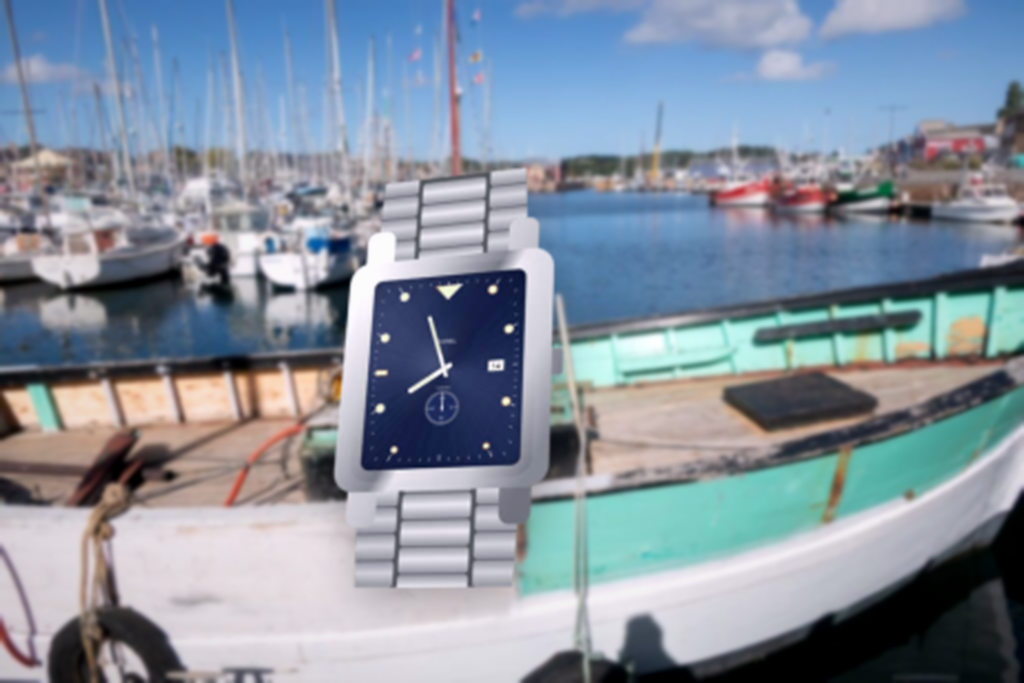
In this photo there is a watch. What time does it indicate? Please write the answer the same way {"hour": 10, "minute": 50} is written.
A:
{"hour": 7, "minute": 57}
